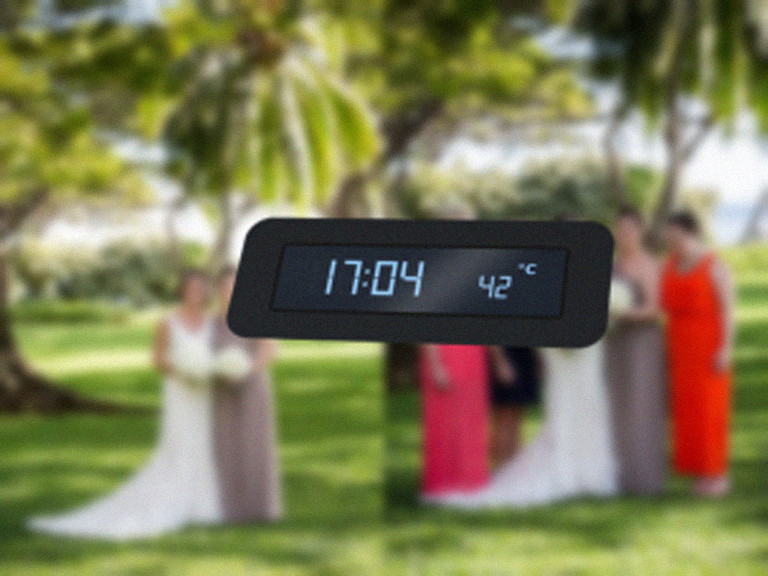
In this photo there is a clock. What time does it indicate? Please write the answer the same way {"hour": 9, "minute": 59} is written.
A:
{"hour": 17, "minute": 4}
